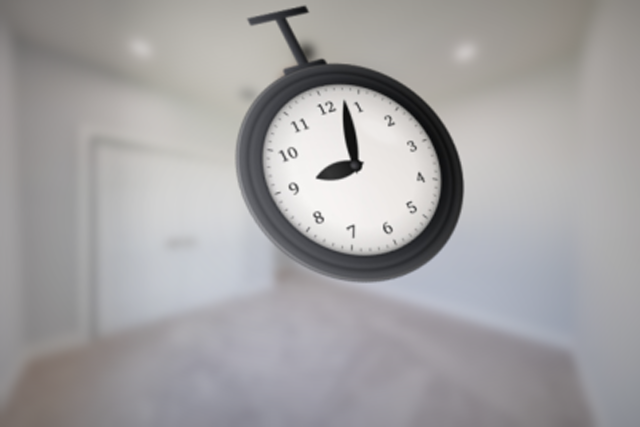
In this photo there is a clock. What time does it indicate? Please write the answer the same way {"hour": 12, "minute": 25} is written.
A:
{"hour": 9, "minute": 3}
